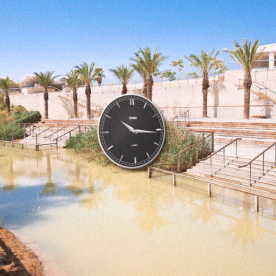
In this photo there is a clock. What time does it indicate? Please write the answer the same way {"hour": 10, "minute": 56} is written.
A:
{"hour": 10, "minute": 16}
